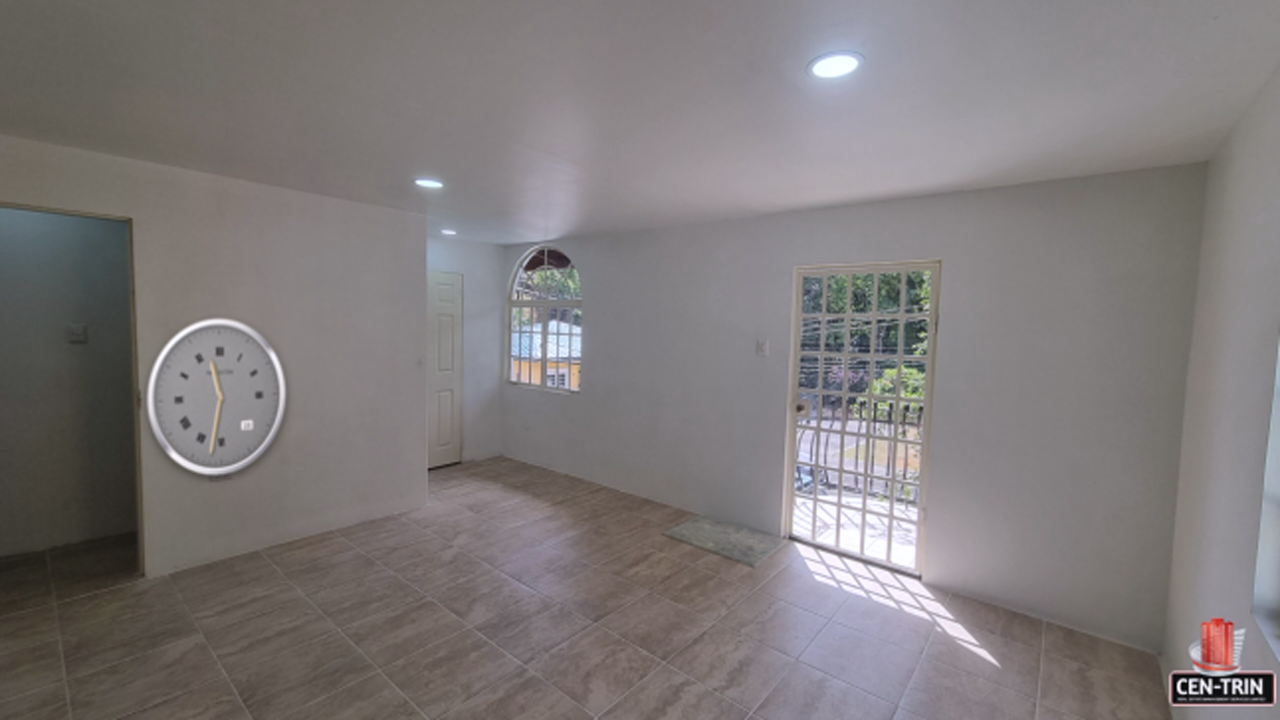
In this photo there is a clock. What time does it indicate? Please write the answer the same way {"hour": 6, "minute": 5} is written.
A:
{"hour": 11, "minute": 32}
